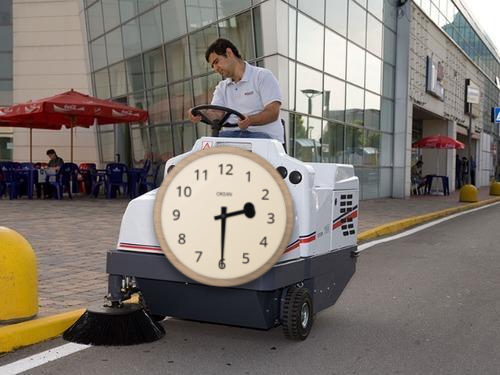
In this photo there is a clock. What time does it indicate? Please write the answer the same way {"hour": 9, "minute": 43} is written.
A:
{"hour": 2, "minute": 30}
